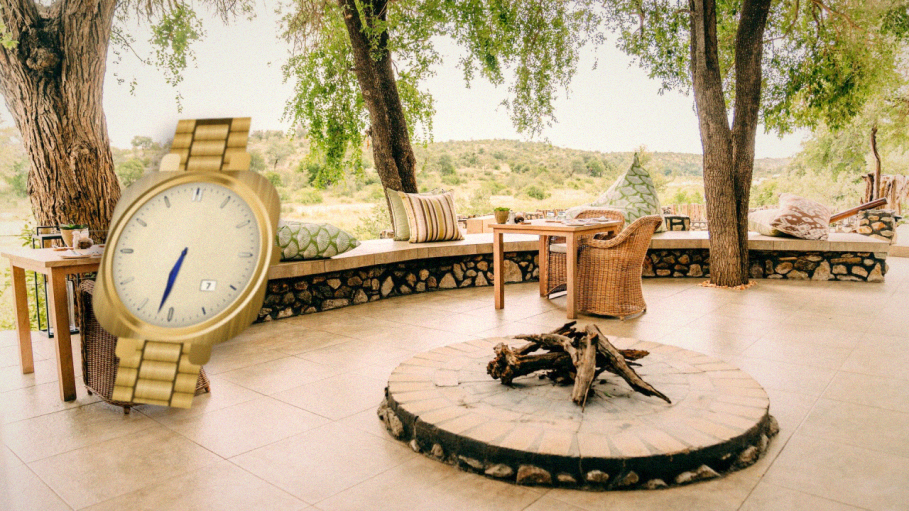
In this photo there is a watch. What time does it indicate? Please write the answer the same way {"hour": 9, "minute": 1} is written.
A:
{"hour": 6, "minute": 32}
